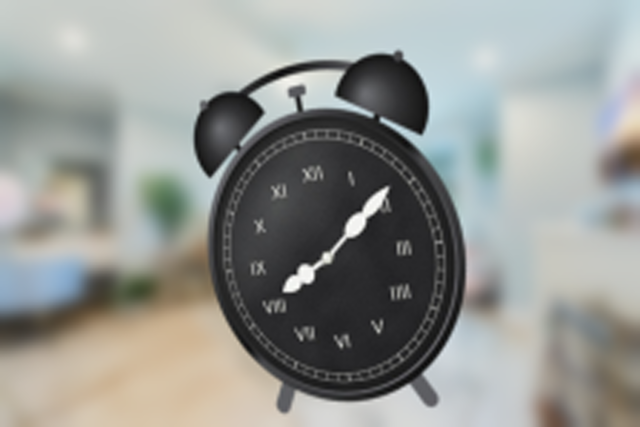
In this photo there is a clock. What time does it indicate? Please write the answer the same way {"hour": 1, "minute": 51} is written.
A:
{"hour": 8, "minute": 9}
